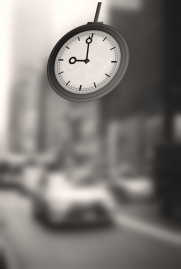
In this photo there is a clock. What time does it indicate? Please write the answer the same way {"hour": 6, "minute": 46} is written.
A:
{"hour": 8, "minute": 59}
